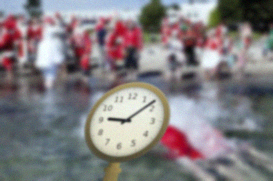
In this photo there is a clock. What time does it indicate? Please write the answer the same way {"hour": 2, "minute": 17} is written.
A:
{"hour": 9, "minute": 8}
